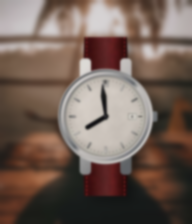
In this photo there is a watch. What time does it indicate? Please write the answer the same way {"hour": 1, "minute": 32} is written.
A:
{"hour": 7, "minute": 59}
